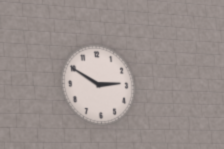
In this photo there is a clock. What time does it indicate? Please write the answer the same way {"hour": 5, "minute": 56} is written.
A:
{"hour": 2, "minute": 50}
